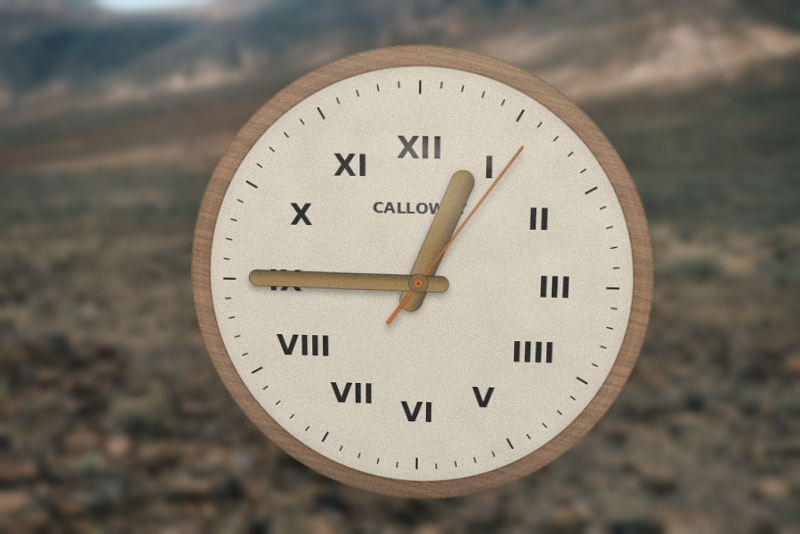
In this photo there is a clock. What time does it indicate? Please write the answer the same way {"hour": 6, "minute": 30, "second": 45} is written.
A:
{"hour": 12, "minute": 45, "second": 6}
